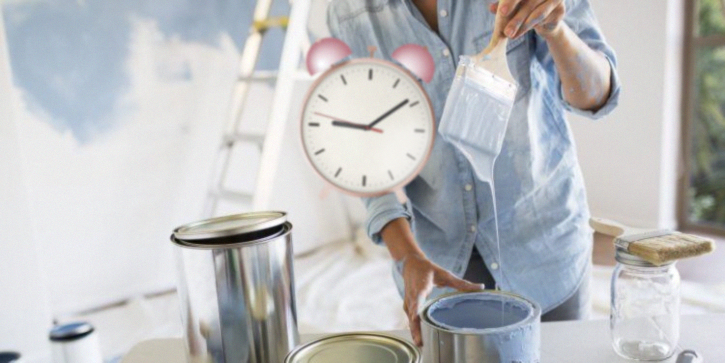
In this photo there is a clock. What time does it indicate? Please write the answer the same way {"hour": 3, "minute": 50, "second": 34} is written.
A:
{"hour": 9, "minute": 8, "second": 47}
